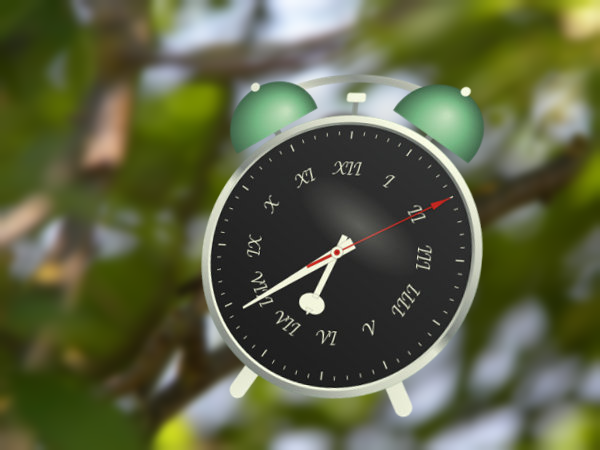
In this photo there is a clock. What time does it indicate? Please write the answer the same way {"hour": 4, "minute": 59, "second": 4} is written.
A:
{"hour": 6, "minute": 39, "second": 10}
